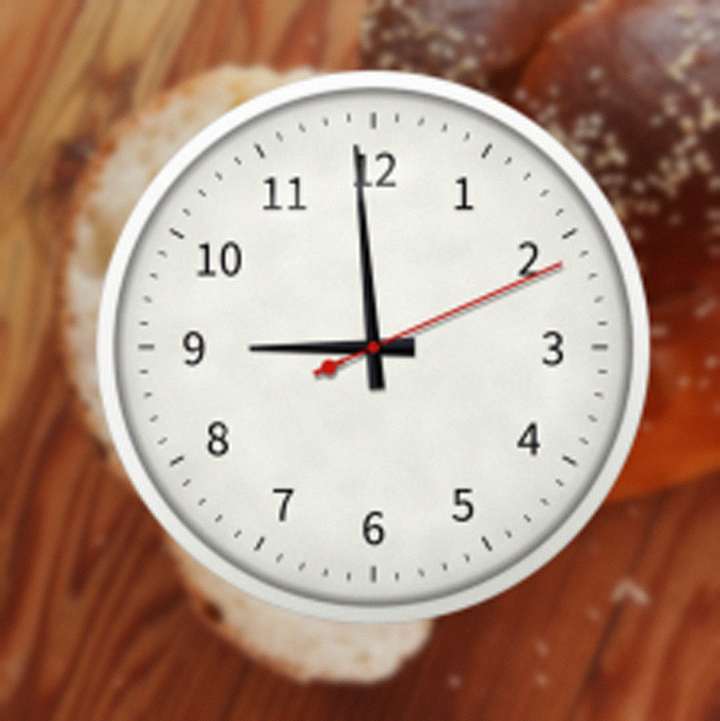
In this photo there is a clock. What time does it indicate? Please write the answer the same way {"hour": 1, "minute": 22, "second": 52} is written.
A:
{"hour": 8, "minute": 59, "second": 11}
